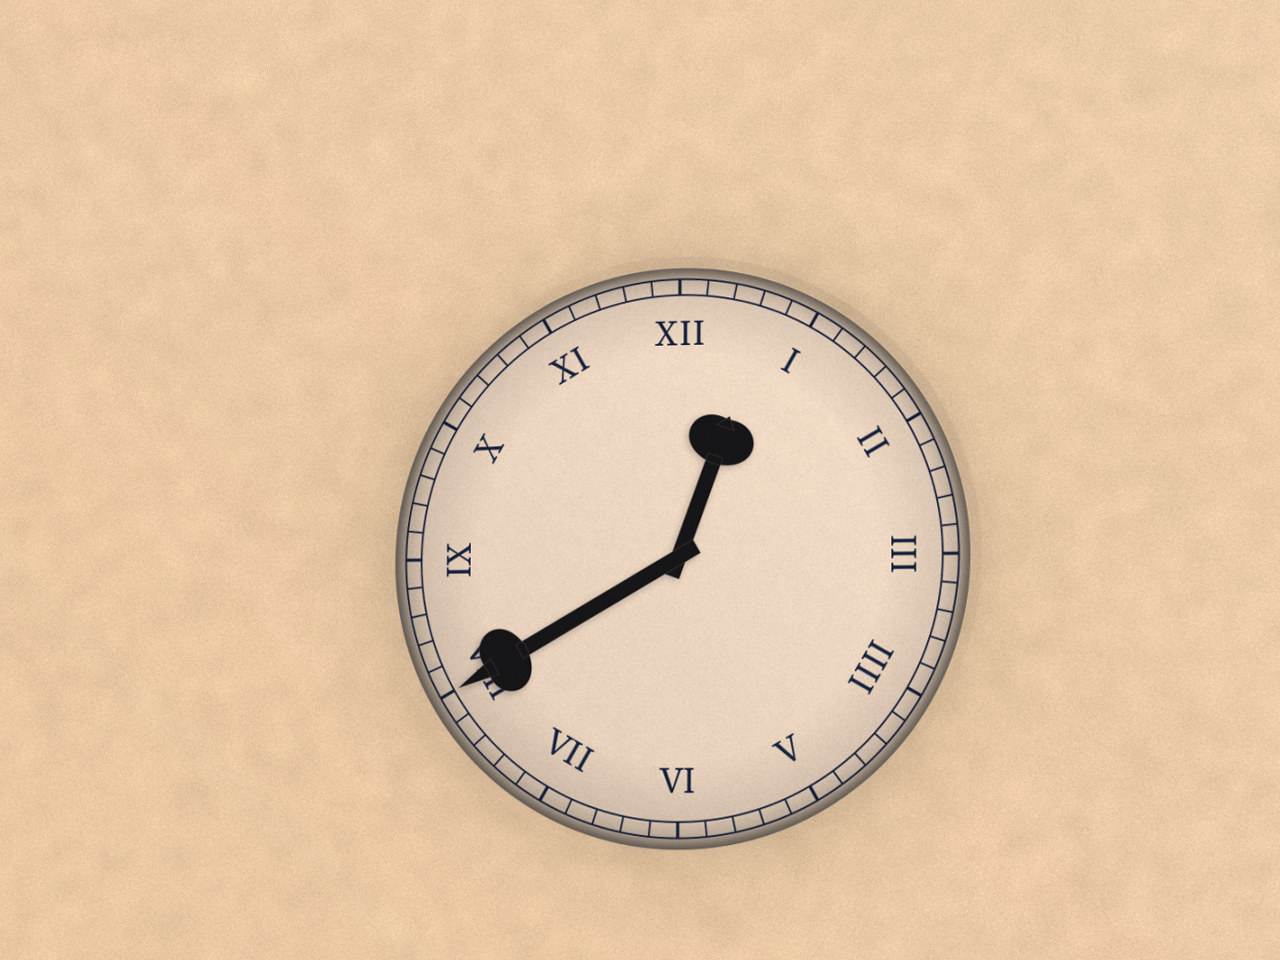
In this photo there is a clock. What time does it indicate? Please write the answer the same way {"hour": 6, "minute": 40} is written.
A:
{"hour": 12, "minute": 40}
